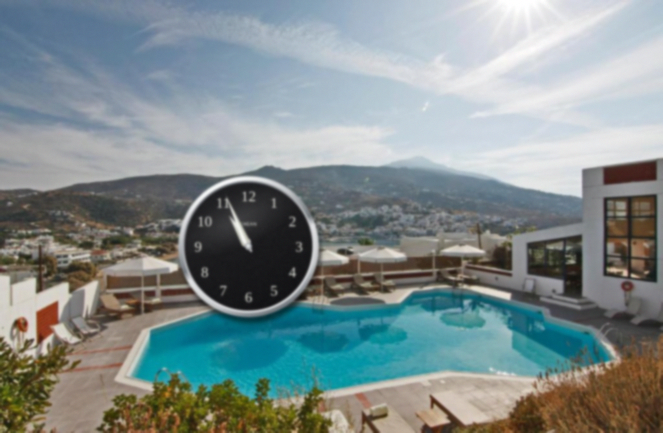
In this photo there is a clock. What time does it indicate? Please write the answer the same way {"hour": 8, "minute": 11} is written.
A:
{"hour": 10, "minute": 56}
